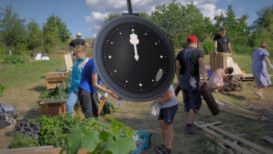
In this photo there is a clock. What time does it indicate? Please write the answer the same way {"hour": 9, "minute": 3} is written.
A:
{"hour": 12, "minute": 0}
